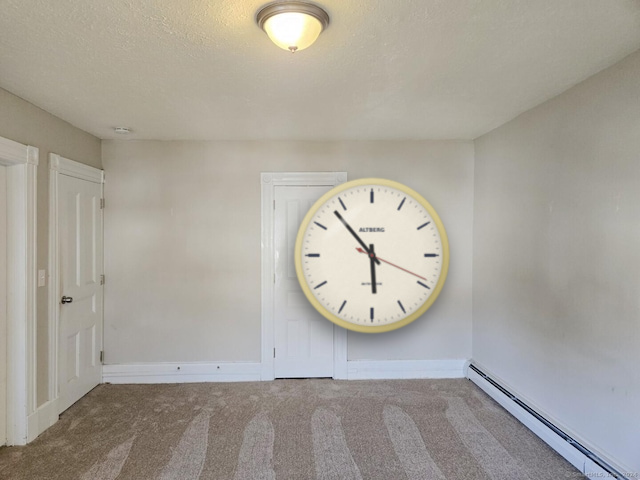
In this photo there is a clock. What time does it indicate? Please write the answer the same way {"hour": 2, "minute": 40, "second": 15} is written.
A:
{"hour": 5, "minute": 53, "second": 19}
